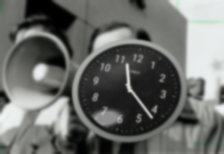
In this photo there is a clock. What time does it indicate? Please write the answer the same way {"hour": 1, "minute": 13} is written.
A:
{"hour": 11, "minute": 22}
